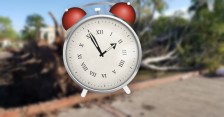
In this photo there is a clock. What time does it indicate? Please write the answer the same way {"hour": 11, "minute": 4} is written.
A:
{"hour": 1, "minute": 56}
